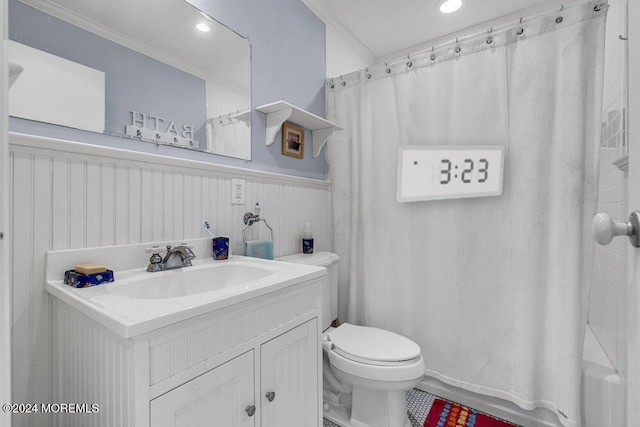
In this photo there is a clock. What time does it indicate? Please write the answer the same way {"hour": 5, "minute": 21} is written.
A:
{"hour": 3, "minute": 23}
